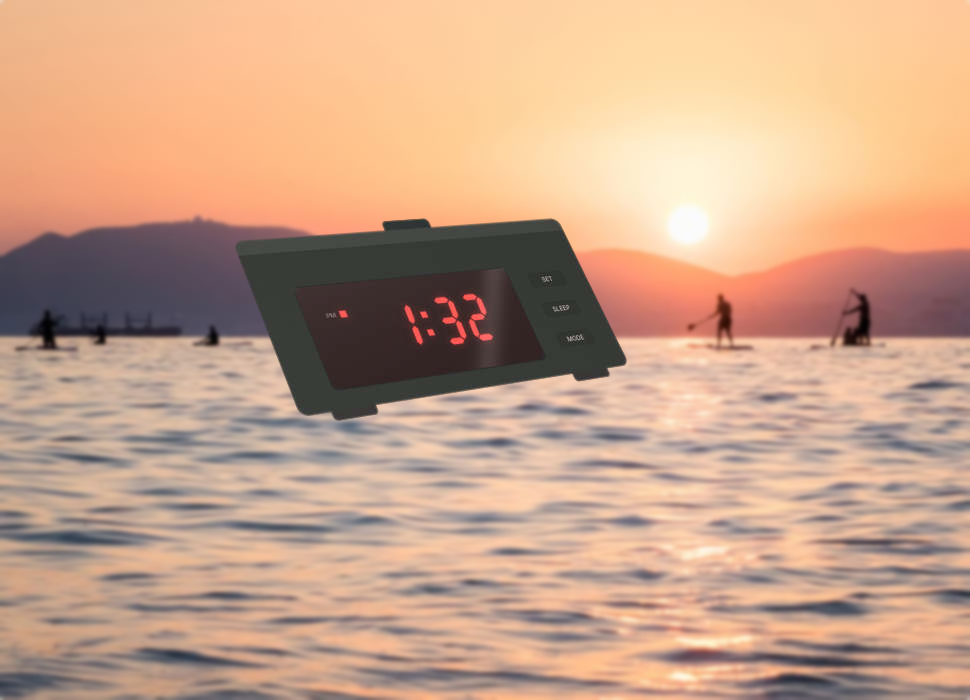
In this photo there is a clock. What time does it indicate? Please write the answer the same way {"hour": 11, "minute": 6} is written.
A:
{"hour": 1, "minute": 32}
